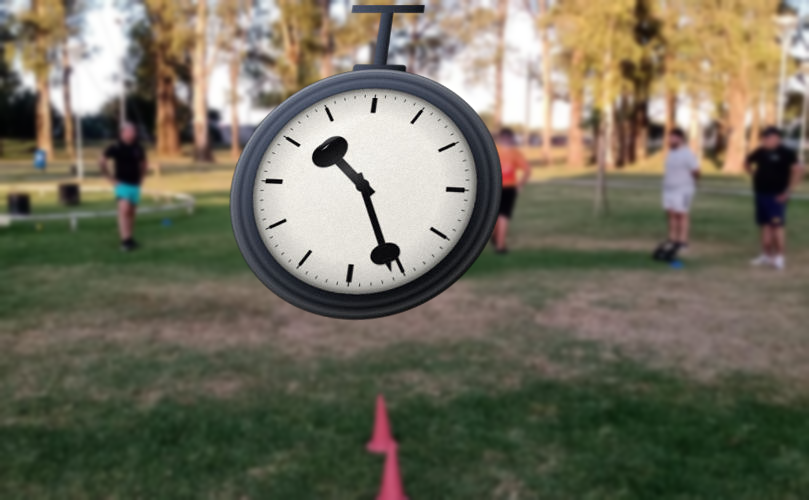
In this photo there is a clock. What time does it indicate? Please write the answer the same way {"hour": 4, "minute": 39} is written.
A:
{"hour": 10, "minute": 26}
